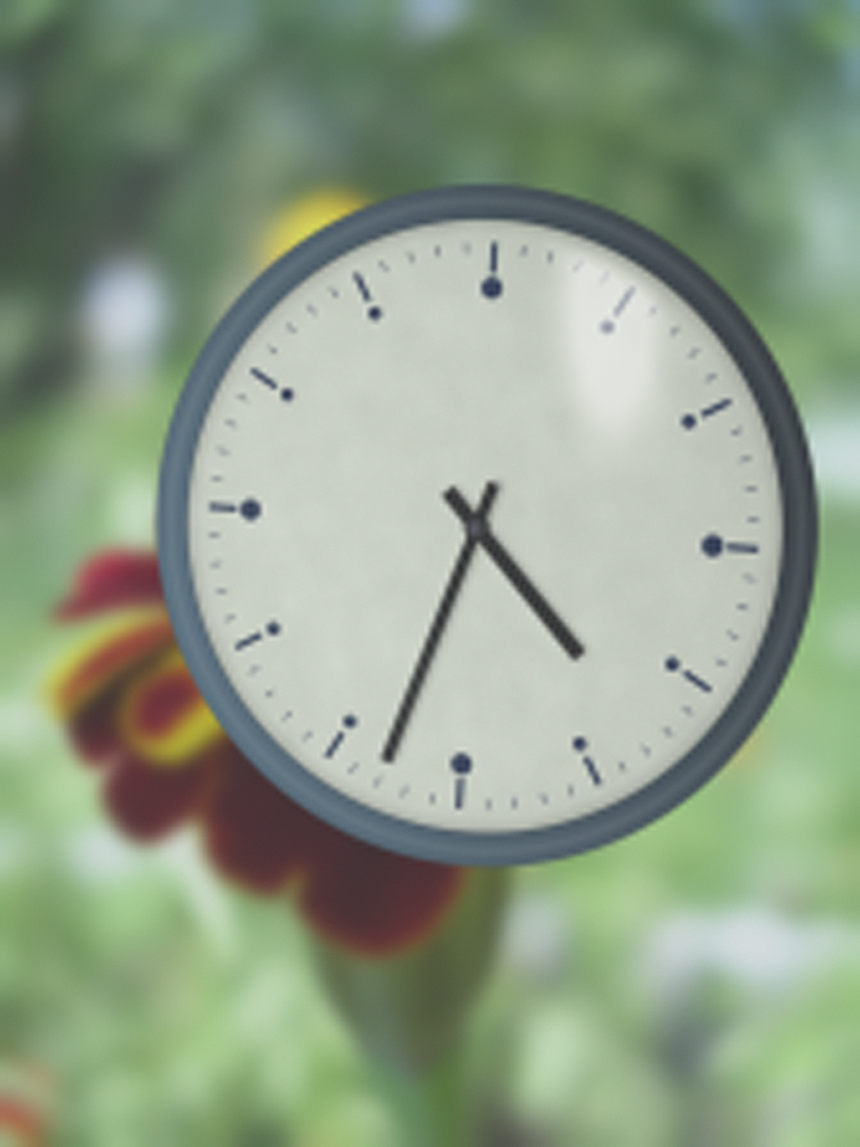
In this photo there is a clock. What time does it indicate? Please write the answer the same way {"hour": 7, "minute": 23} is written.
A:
{"hour": 4, "minute": 33}
